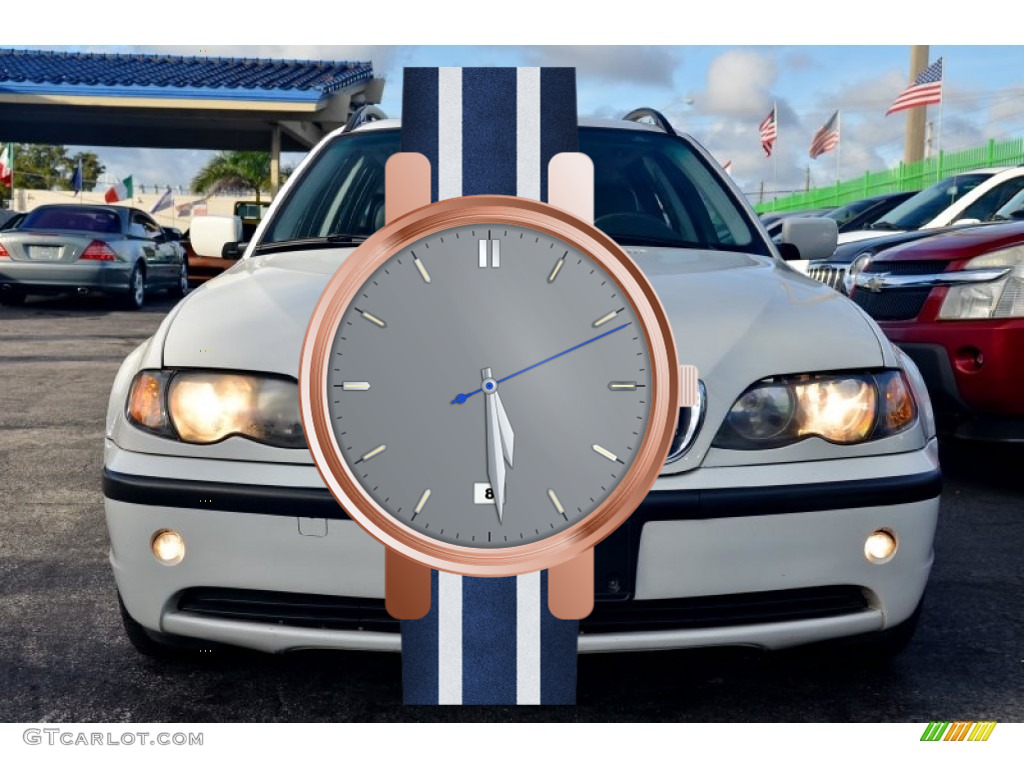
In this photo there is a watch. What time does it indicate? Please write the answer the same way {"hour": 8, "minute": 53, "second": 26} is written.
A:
{"hour": 5, "minute": 29, "second": 11}
